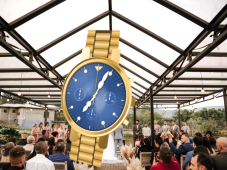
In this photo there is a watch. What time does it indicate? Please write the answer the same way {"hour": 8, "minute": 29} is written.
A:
{"hour": 7, "minute": 4}
